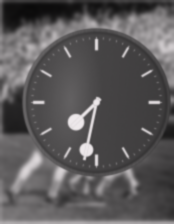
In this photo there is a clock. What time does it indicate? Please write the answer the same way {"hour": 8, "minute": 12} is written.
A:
{"hour": 7, "minute": 32}
